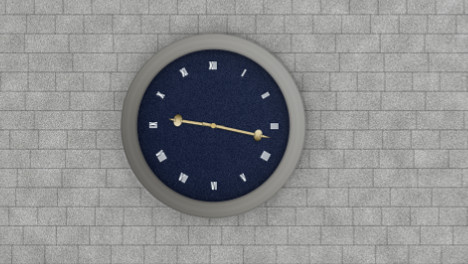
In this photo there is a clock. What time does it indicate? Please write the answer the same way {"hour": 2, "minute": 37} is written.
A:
{"hour": 9, "minute": 17}
